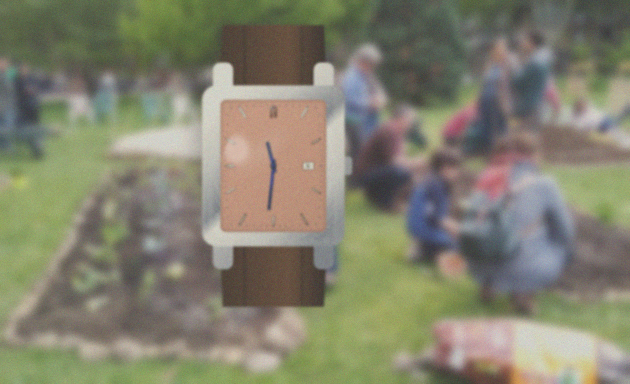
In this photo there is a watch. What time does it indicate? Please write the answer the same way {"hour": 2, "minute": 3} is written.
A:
{"hour": 11, "minute": 31}
